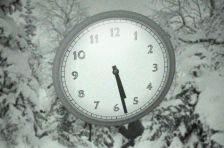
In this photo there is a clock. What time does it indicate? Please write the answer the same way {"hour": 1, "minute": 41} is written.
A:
{"hour": 5, "minute": 28}
